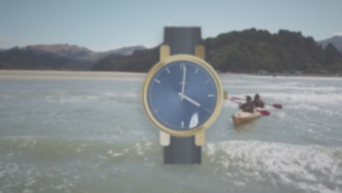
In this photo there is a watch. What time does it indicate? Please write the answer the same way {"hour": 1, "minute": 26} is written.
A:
{"hour": 4, "minute": 1}
